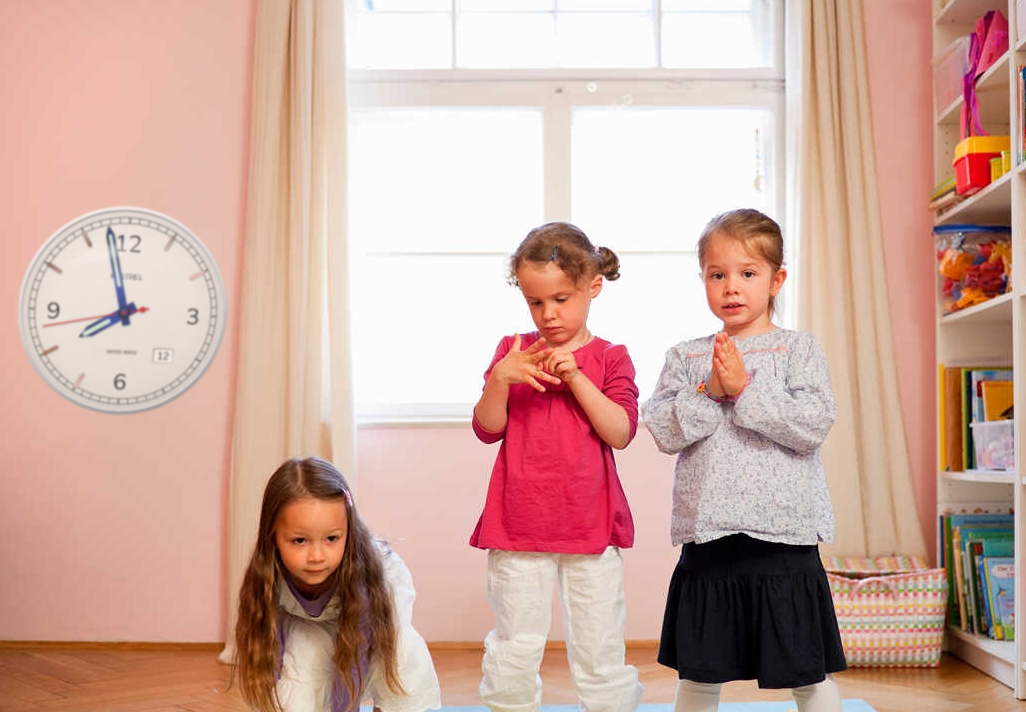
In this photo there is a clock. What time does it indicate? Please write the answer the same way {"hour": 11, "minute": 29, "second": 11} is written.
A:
{"hour": 7, "minute": 57, "second": 43}
